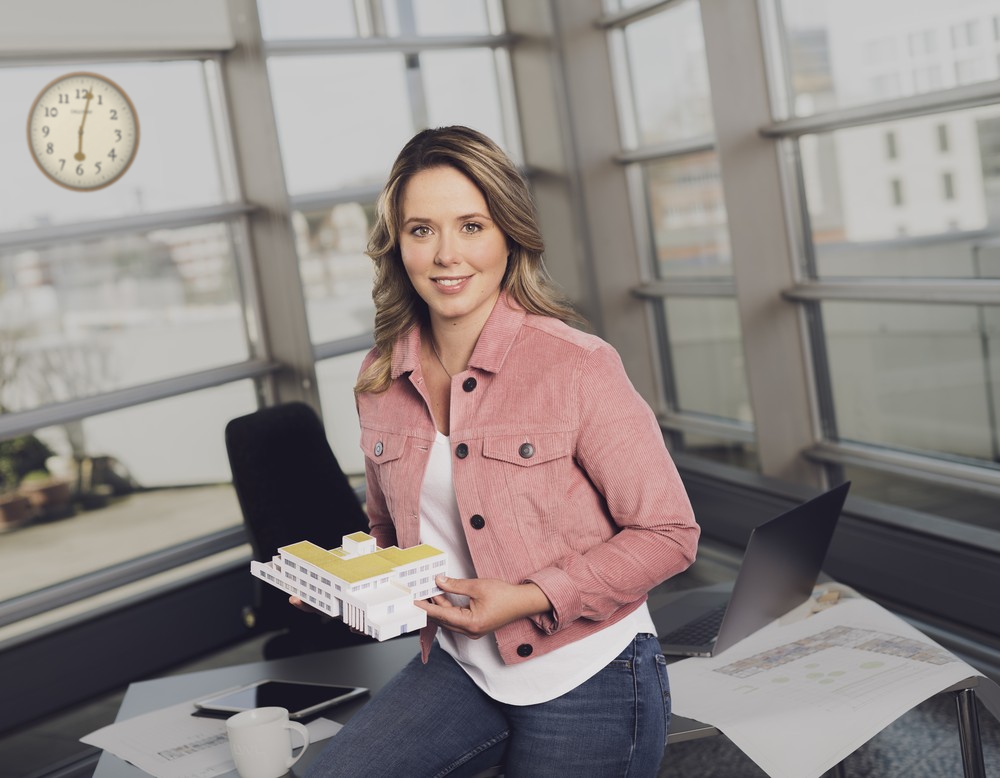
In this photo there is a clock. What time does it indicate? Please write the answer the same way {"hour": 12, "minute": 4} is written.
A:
{"hour": 6, "minute": 2}
